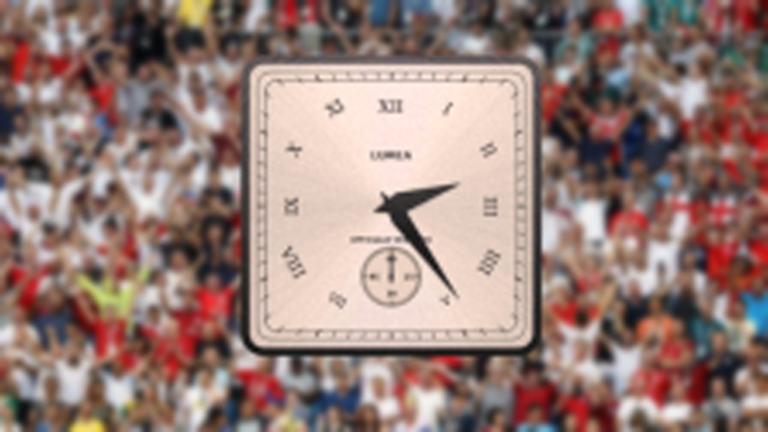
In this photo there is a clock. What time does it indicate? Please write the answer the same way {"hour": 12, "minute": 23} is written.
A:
{"hour": 2, "minute": 24}
